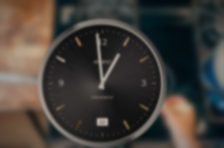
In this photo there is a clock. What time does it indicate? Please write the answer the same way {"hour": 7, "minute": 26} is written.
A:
{"hour": 12, "minute": 59}
